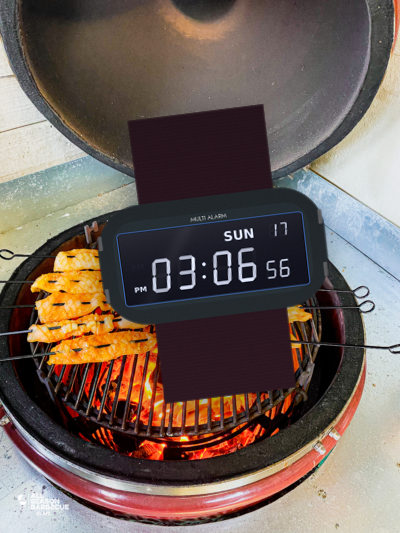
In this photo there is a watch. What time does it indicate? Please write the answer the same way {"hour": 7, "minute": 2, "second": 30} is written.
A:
{"hour": 3, "minute": 6, "second": 56}
